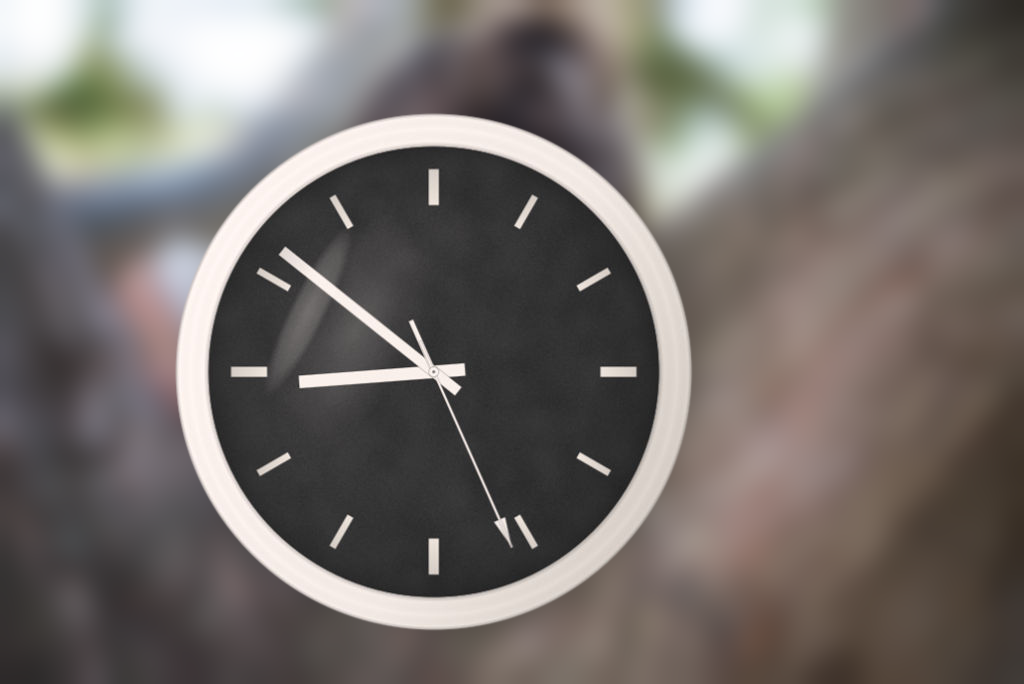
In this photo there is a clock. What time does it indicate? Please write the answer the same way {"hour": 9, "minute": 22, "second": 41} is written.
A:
{"hour": 8, "minute": 51, "second": 26}
